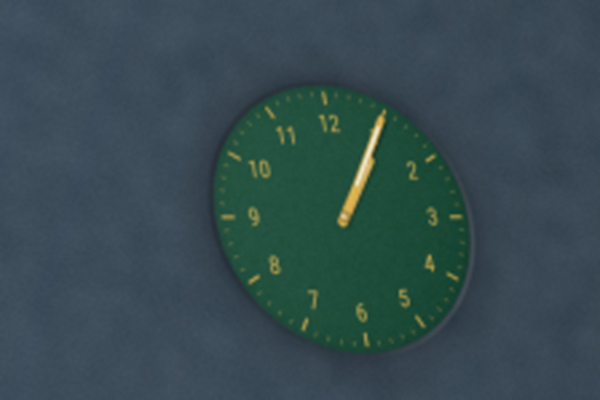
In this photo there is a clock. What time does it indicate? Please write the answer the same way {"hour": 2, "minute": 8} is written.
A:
{"hour": 1, "minute": 5}
